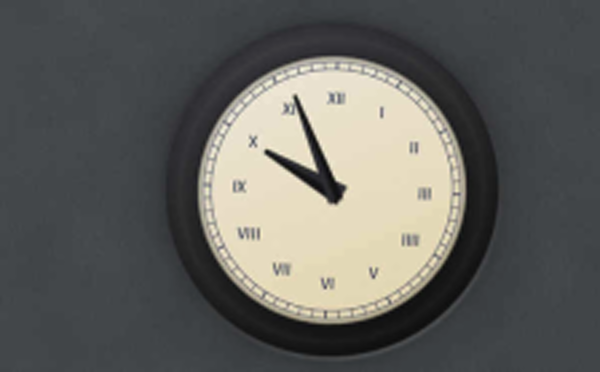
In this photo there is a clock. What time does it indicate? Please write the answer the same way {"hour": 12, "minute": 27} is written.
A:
{"hour": 9, "minute": 56}
